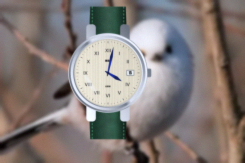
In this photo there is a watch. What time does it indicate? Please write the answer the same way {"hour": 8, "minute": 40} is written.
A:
{"hour": 4, "minute": 2}
